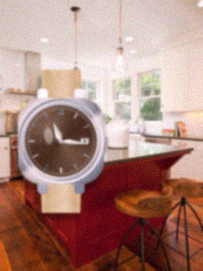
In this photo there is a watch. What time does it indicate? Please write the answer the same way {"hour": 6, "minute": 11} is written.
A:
{"hour": 11, "minute": 16}
